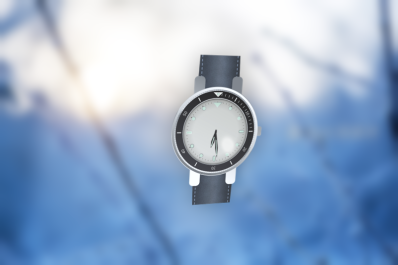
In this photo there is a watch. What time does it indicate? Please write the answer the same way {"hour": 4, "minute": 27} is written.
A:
{"hour": 6, "minute": 29}
